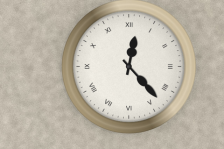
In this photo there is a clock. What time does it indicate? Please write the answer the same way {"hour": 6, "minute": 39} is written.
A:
{"hour": 12, "minute": 23}
